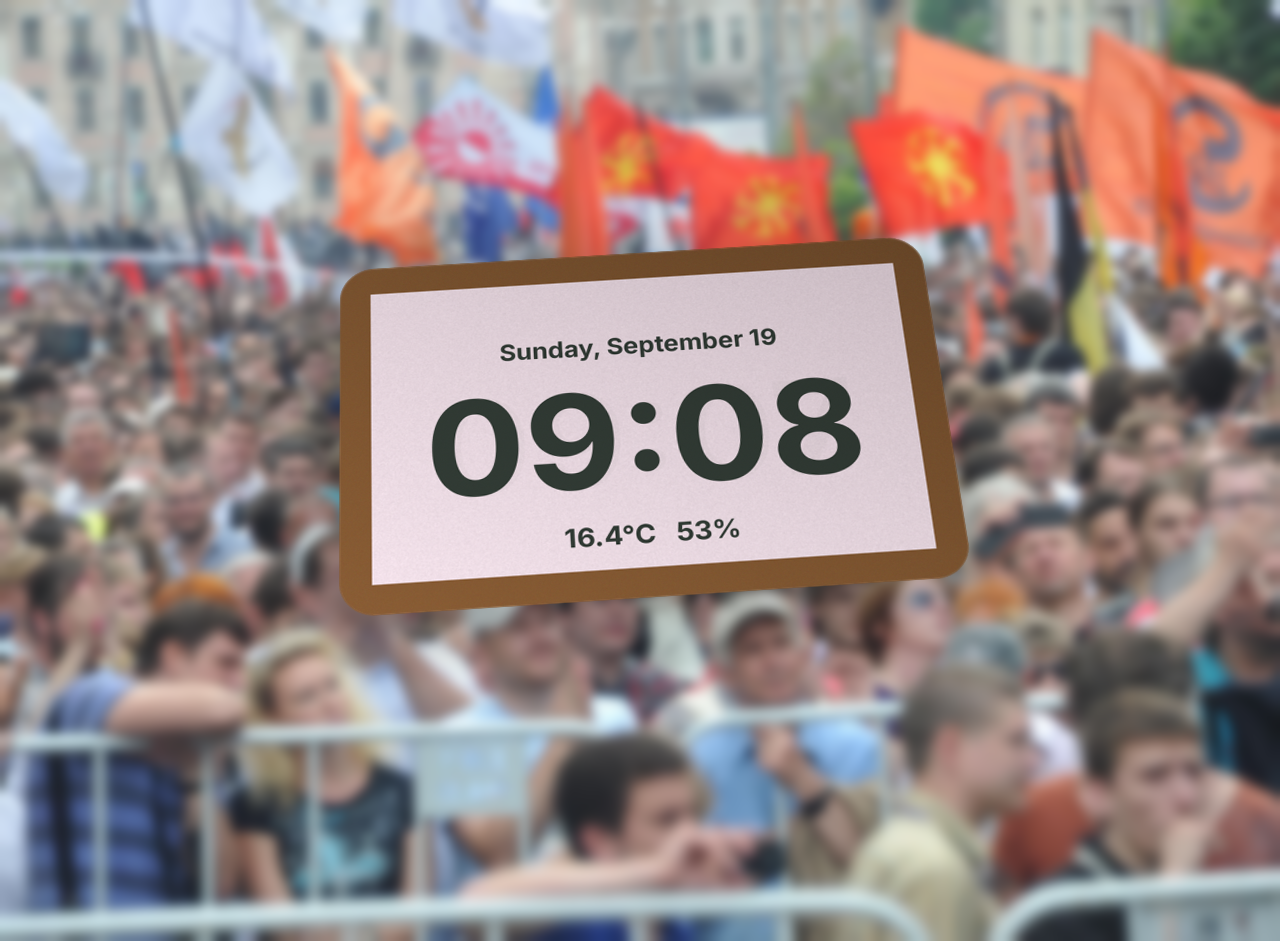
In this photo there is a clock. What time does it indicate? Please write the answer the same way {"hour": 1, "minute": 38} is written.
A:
{"hour": 9, "minute": 8}
